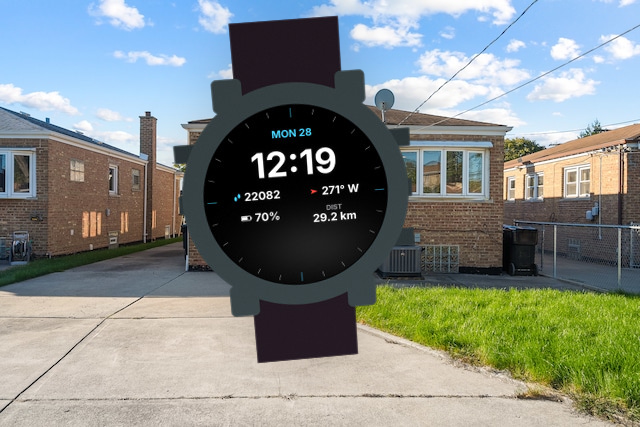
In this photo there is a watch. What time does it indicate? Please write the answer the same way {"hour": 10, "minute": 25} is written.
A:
{"hour": 12, "minute": 19}
